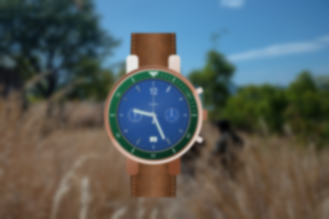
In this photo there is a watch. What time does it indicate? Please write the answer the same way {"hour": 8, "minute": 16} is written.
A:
{"hour": 9, "minute": 26}
